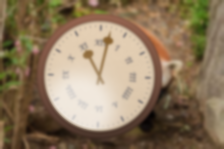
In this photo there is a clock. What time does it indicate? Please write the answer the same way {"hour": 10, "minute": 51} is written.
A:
{"hour": 11, "minute": 2}
